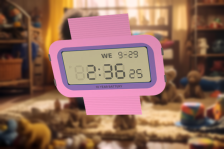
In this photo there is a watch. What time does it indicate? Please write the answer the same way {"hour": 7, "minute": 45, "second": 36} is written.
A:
{"hour": 2, "minute": 36, "second": 25}
